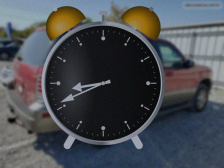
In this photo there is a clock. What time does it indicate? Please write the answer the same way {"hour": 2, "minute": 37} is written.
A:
{"hour": 8, "minute": 41}
